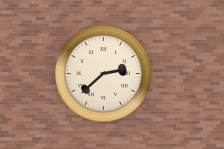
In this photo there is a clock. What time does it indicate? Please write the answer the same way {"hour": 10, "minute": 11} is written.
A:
{"hour": 2, "minute": 38}
